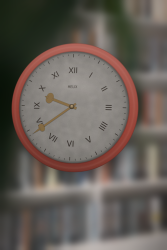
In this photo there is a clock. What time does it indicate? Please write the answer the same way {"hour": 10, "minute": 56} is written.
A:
{"hour": 9, "minute": 39}
